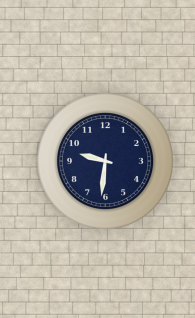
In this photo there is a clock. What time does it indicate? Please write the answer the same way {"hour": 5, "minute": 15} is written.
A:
{"hour": 9, "minute": 31}
